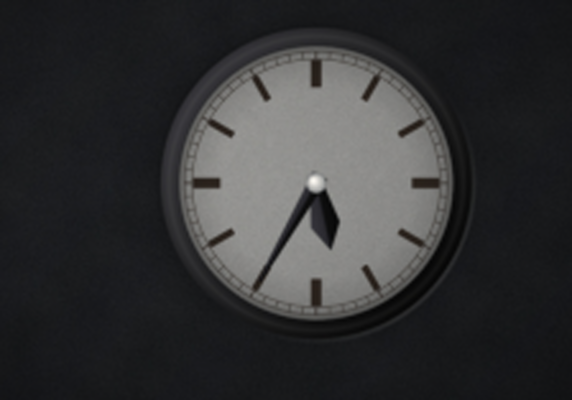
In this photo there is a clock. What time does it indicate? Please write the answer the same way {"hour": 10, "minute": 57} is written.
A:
{"hour": 5, "minute": 35}
